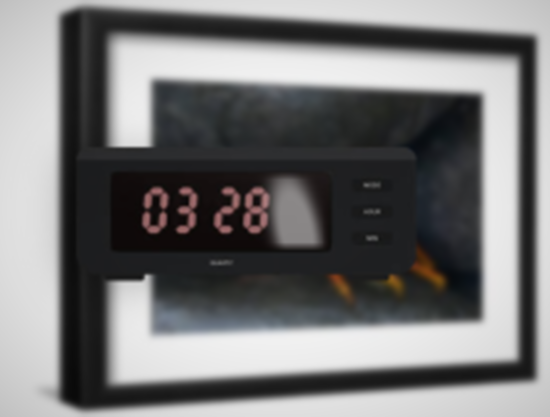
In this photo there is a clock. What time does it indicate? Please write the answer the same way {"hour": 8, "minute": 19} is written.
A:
{"hour": 3, "minute": 28}
